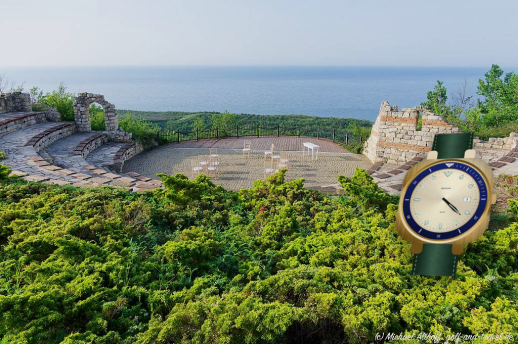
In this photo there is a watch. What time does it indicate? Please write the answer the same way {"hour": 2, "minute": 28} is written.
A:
{"hour": 4, "minute": 22}
